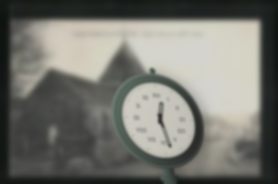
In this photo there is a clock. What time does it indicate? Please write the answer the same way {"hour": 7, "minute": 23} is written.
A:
{"hour": 12, "minute": 28}
